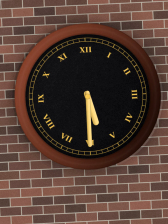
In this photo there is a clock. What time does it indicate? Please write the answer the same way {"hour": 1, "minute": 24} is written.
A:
{"hour": 5, "minute": 30}
